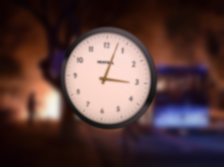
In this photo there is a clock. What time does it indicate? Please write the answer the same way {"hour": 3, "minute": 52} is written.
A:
{"hour": 3, "minute": 3}
